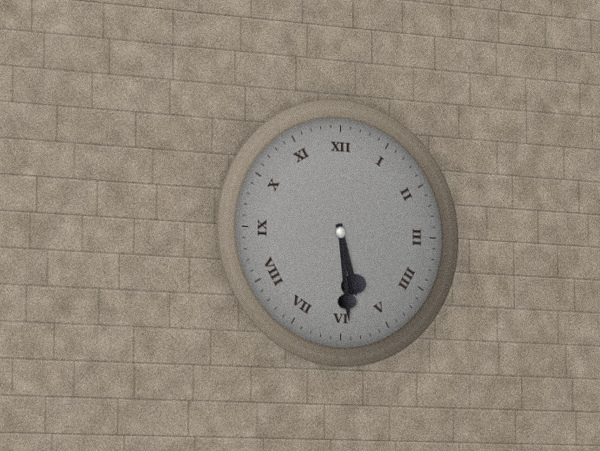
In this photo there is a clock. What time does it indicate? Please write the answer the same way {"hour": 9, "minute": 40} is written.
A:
{"hour": 5, "minute": 29}
